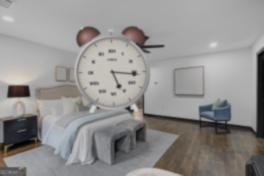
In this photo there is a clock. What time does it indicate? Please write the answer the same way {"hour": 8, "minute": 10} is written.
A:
{"hour": 5, "minute": 16}
